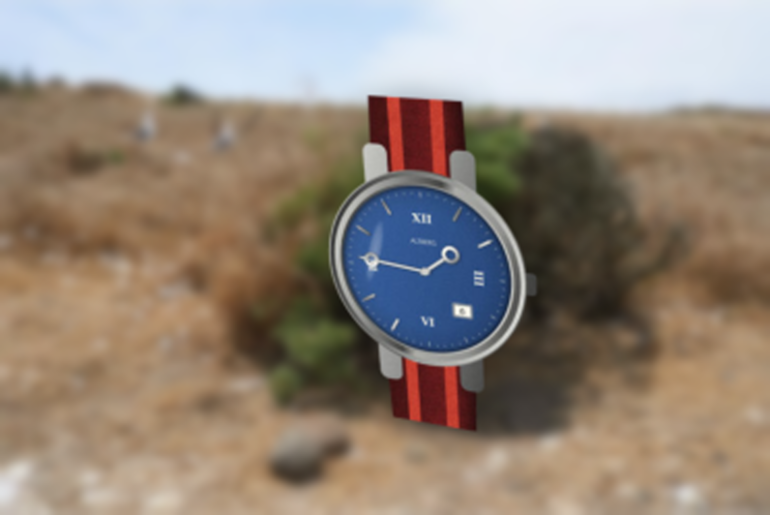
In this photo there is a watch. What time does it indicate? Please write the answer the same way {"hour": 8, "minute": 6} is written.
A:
{"hour": 1, "minute": 46}
